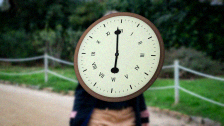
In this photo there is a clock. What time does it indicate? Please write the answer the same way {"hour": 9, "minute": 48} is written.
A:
{"hour": 5, "minute": 59}
